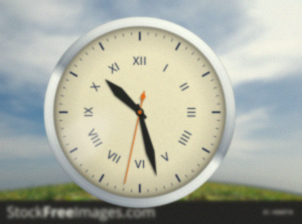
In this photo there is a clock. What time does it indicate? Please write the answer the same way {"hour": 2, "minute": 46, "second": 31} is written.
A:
{"hour": 10, "minute": 27, "second": 32}
